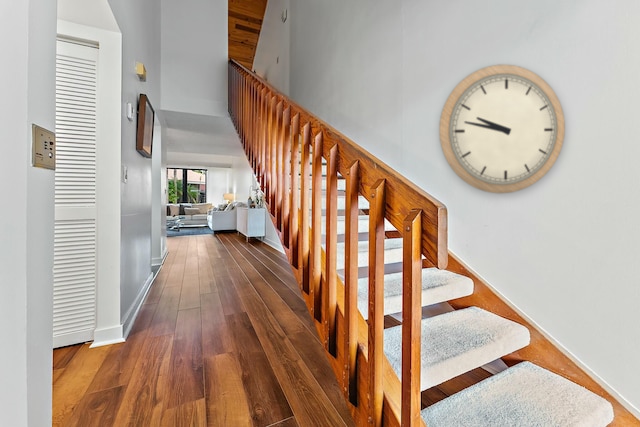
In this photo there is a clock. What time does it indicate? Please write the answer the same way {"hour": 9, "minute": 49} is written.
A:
{"hour": 9, "minute": 47}
